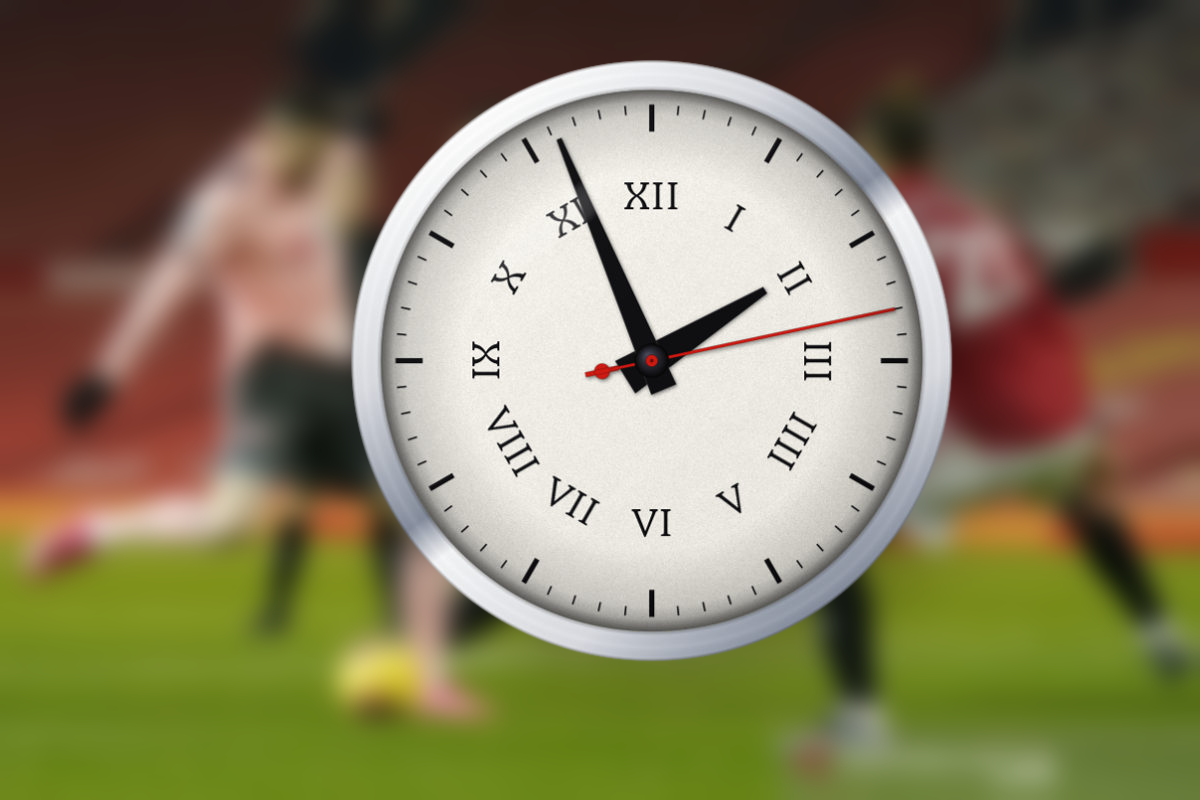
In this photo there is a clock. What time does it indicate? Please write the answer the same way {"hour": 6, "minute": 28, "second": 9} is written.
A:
{"hour": 1, "minute": 56, "second": 13}
